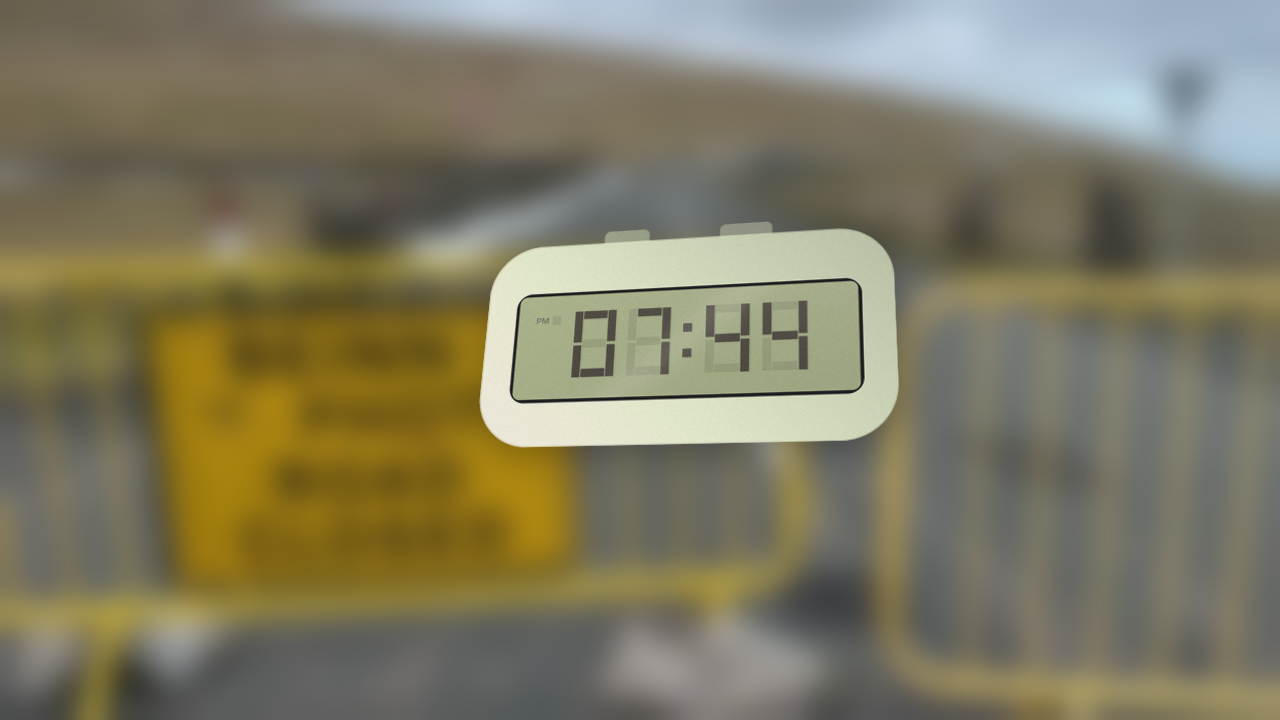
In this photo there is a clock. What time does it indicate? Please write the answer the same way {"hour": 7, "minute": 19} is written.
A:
{"hour": 7, "minute": 44}
